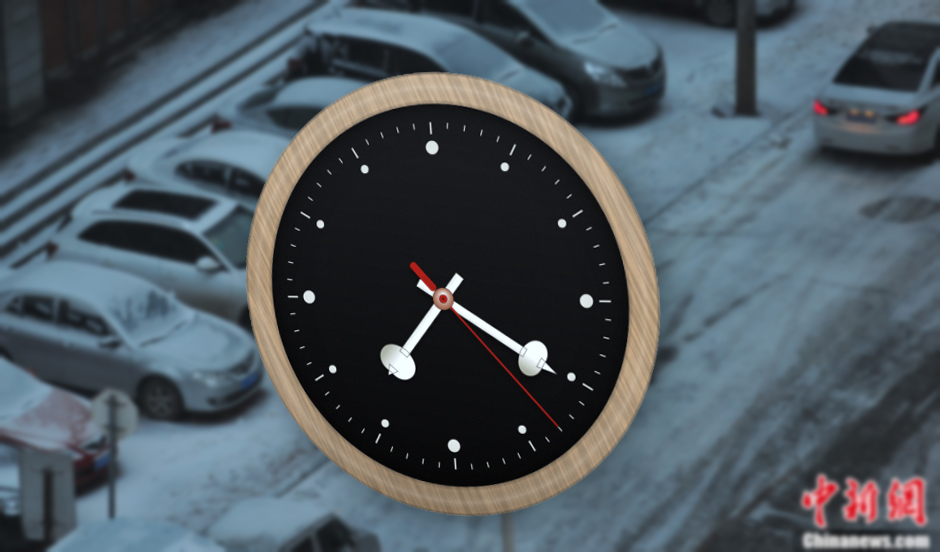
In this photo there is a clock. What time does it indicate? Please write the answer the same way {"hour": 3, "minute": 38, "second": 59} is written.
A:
{"hour": 7, "minute": 20, "second": 23}
